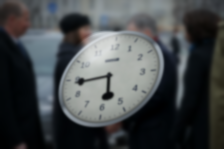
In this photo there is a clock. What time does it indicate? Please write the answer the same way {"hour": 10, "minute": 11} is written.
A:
{"hour": 5, "minute": 44}
